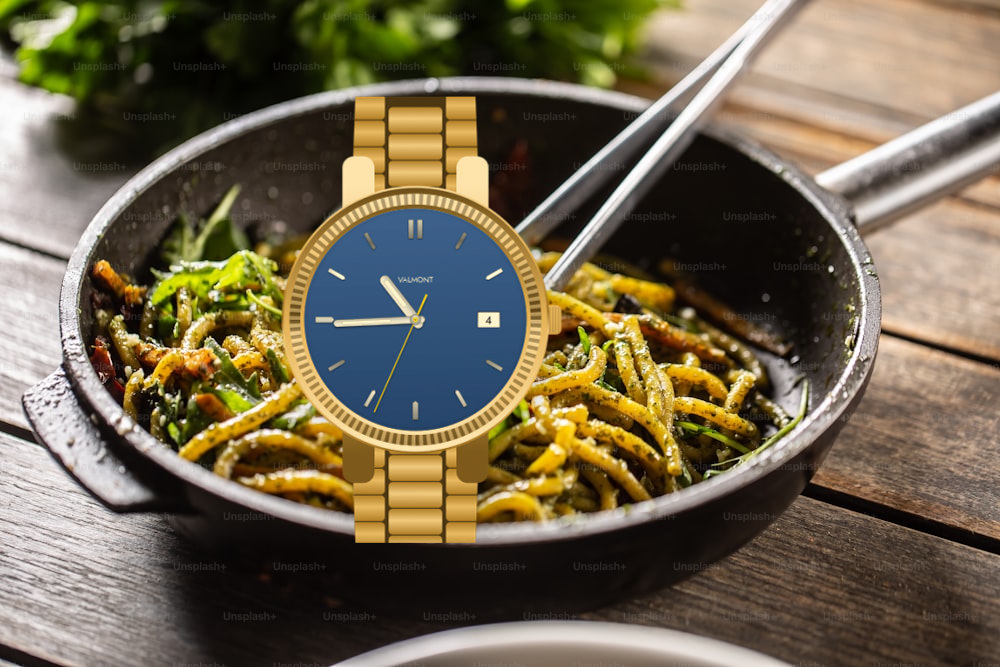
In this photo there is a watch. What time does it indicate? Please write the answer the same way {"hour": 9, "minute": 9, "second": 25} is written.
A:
{"hour": 10, "minute": 44, "second": 34}
